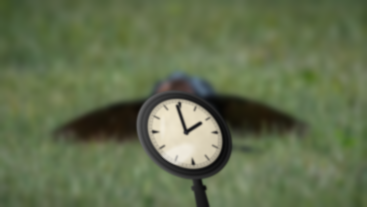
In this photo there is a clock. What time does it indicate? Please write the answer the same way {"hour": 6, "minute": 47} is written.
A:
{"hour": 1, "minute": 59}
